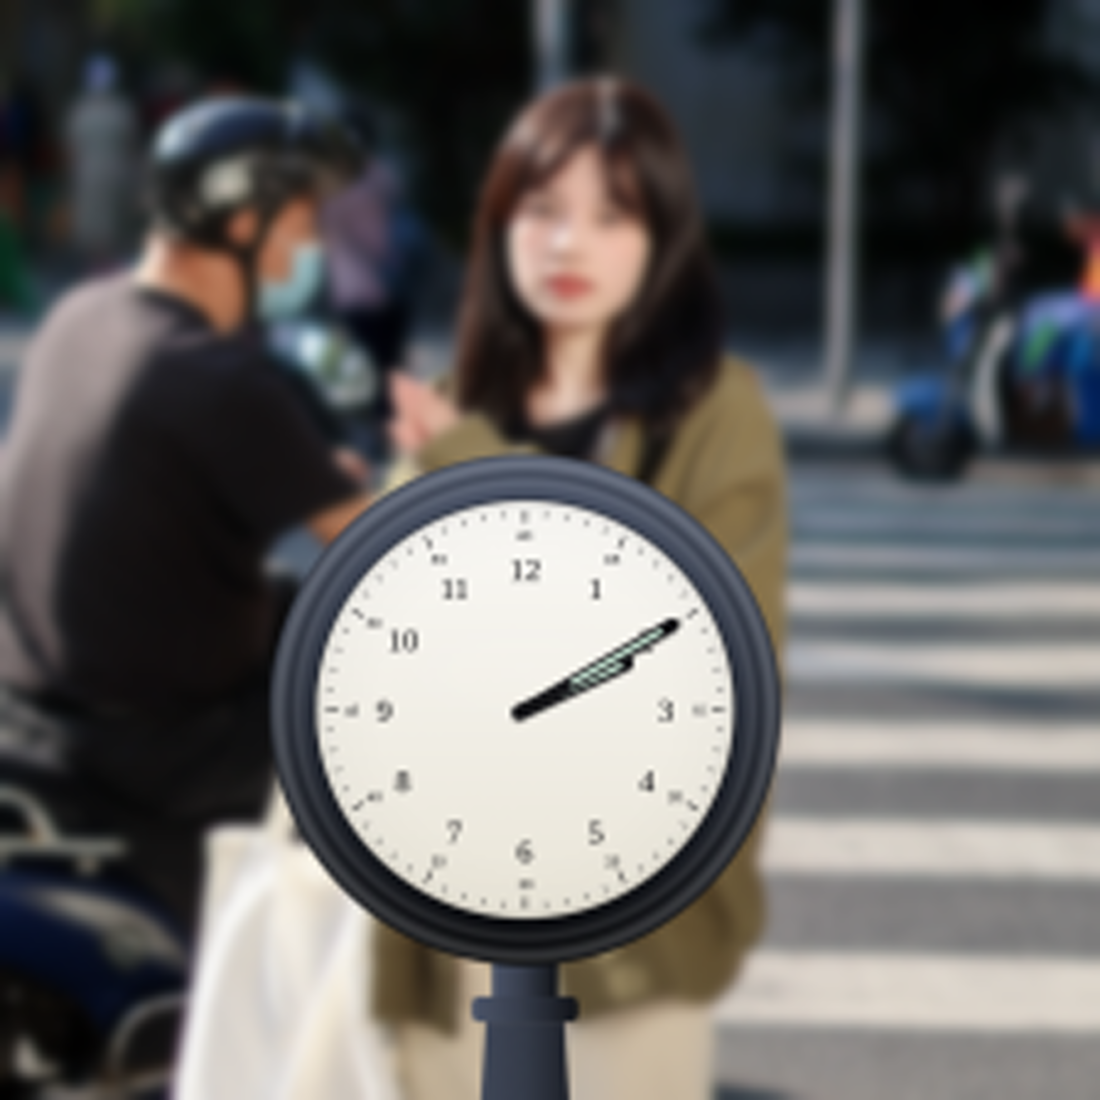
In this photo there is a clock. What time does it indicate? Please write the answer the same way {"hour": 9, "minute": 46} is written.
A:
{"hour": 2, "minute": 10}
